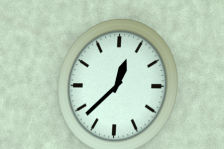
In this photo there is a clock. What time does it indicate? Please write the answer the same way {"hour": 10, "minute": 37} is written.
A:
{"hour": 12, "minute": 38}
